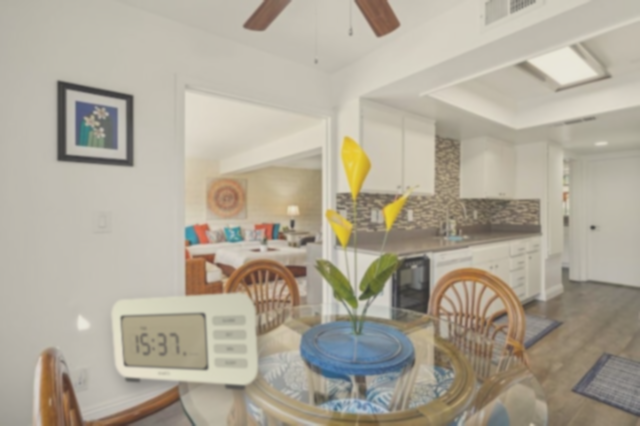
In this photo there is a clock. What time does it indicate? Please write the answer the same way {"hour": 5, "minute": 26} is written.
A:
{"hour": 15, "minute": 37}
